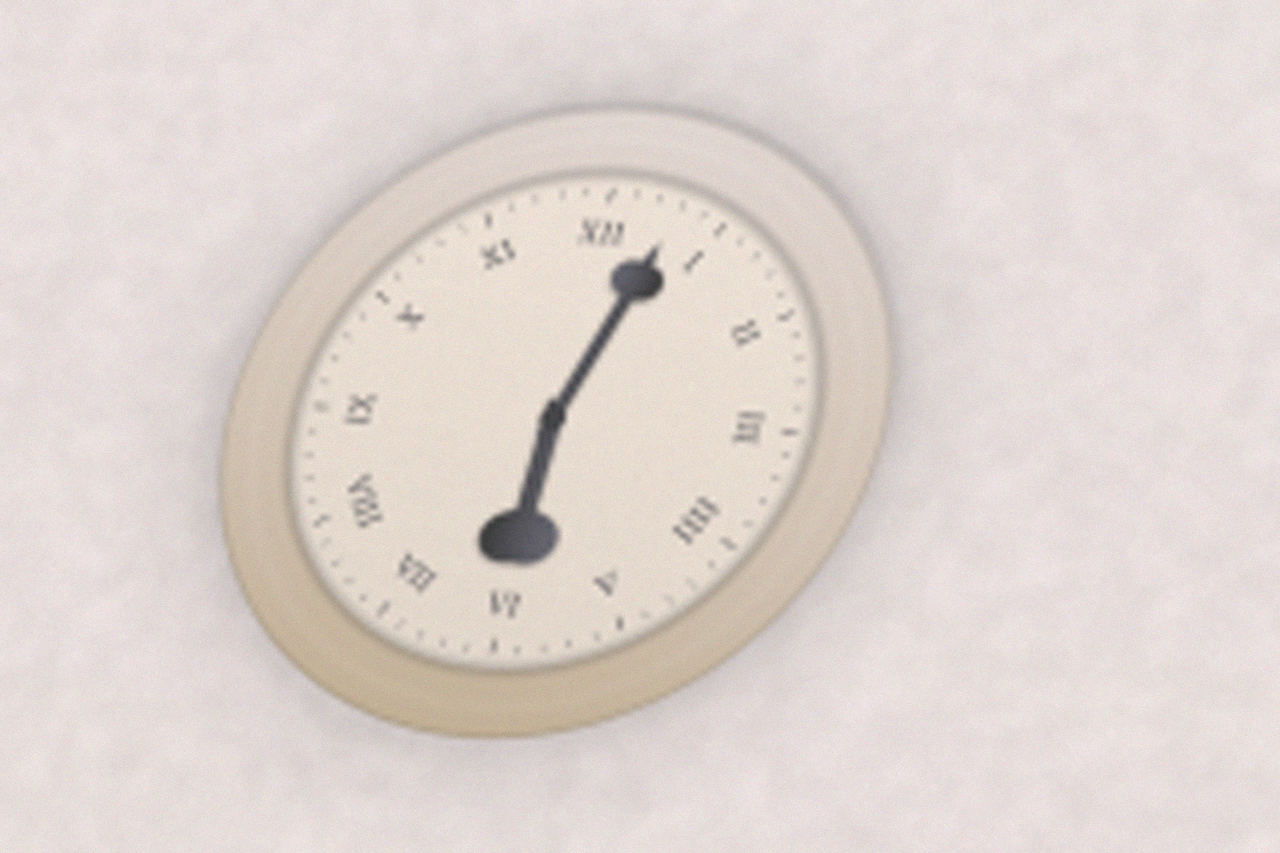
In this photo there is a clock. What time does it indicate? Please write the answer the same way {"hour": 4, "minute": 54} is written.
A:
{"hour": 6, "minute": 3}
